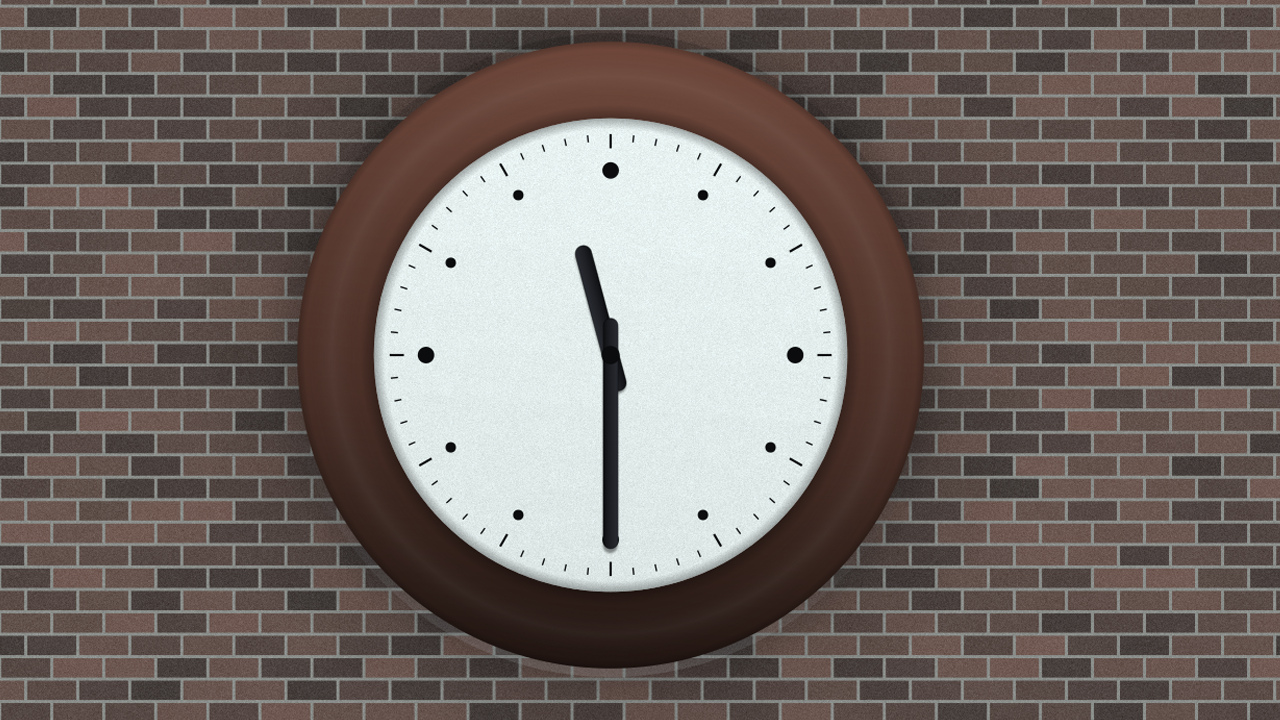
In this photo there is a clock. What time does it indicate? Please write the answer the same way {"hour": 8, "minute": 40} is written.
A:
{"hour": 11, "minute": 30}
